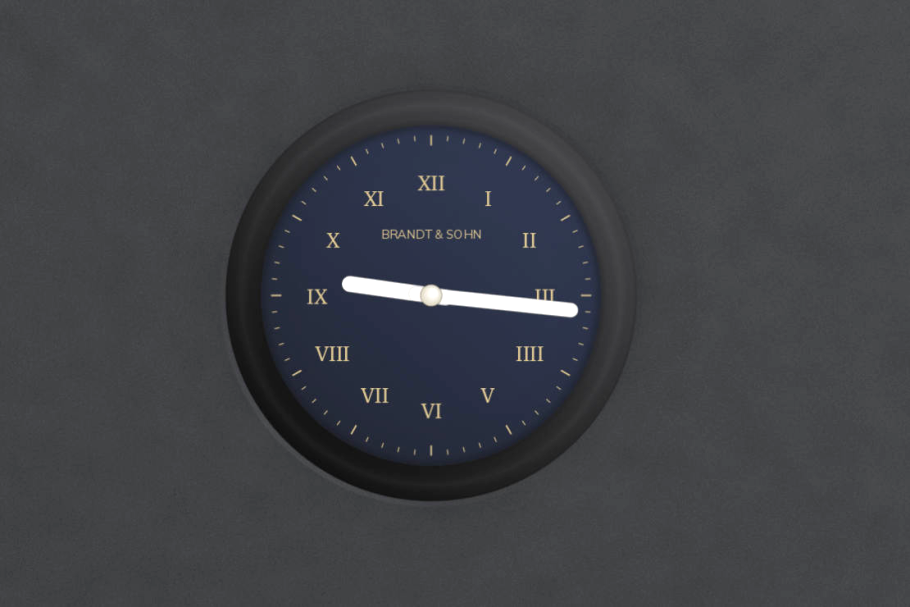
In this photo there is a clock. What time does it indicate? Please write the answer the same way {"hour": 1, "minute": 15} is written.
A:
{"hour": 9, "minute": 16}
